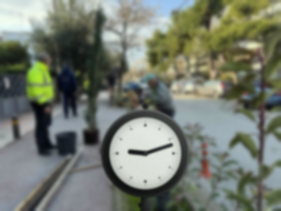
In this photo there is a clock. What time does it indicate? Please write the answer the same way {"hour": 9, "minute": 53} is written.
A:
{"hour": 9, "minute": 12}
